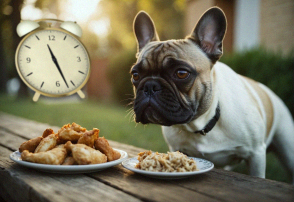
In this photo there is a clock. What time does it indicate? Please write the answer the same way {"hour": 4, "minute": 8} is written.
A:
{"hour": 11, "minute": 27}
